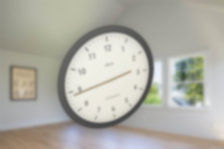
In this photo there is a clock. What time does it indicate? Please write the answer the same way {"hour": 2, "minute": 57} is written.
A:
{"hour": 2, "minute": 44}
